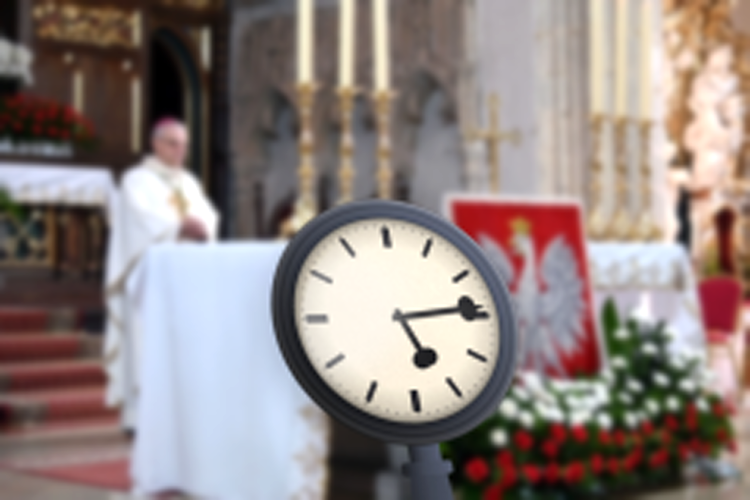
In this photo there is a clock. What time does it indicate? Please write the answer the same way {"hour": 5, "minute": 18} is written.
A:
{"hour": 5, "minute": 14}
